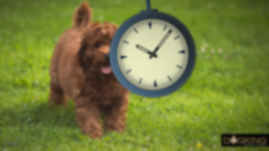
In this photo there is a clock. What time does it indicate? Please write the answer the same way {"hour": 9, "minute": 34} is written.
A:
{"hour": 10, "minute": 7}
